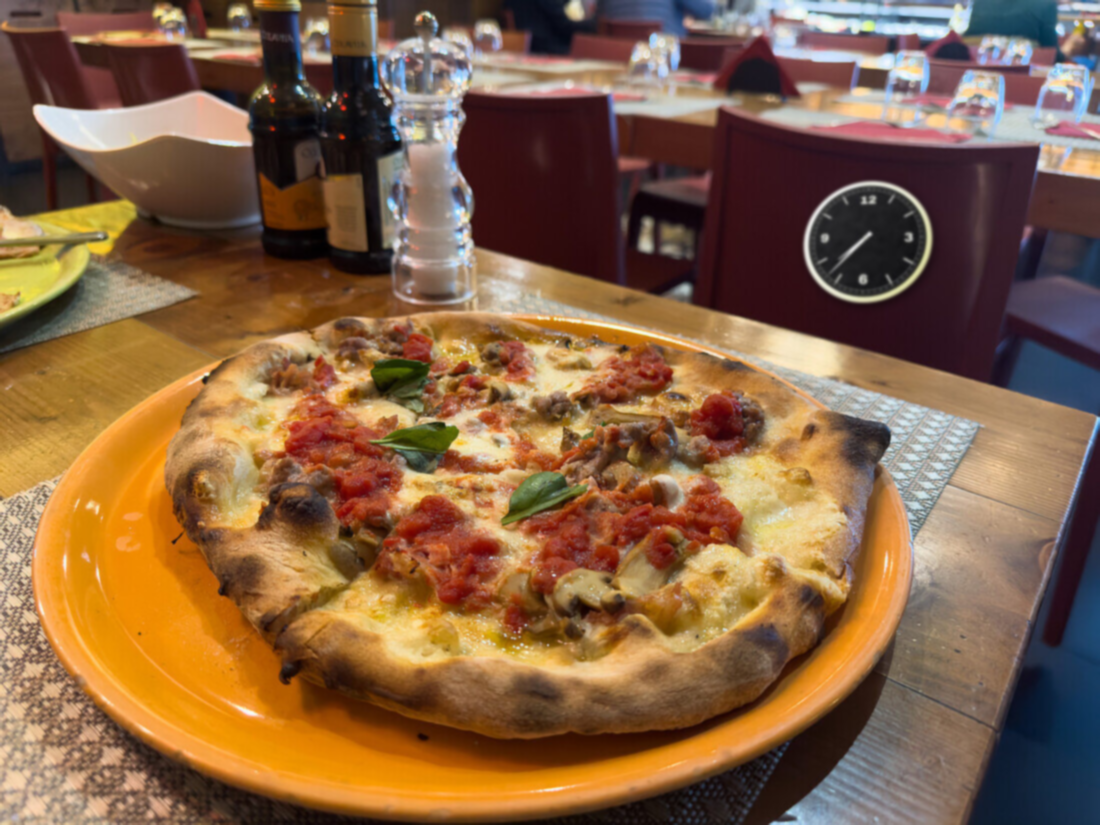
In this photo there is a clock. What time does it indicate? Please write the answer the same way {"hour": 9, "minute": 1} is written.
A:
{"hour": 7, "minute": 37}
